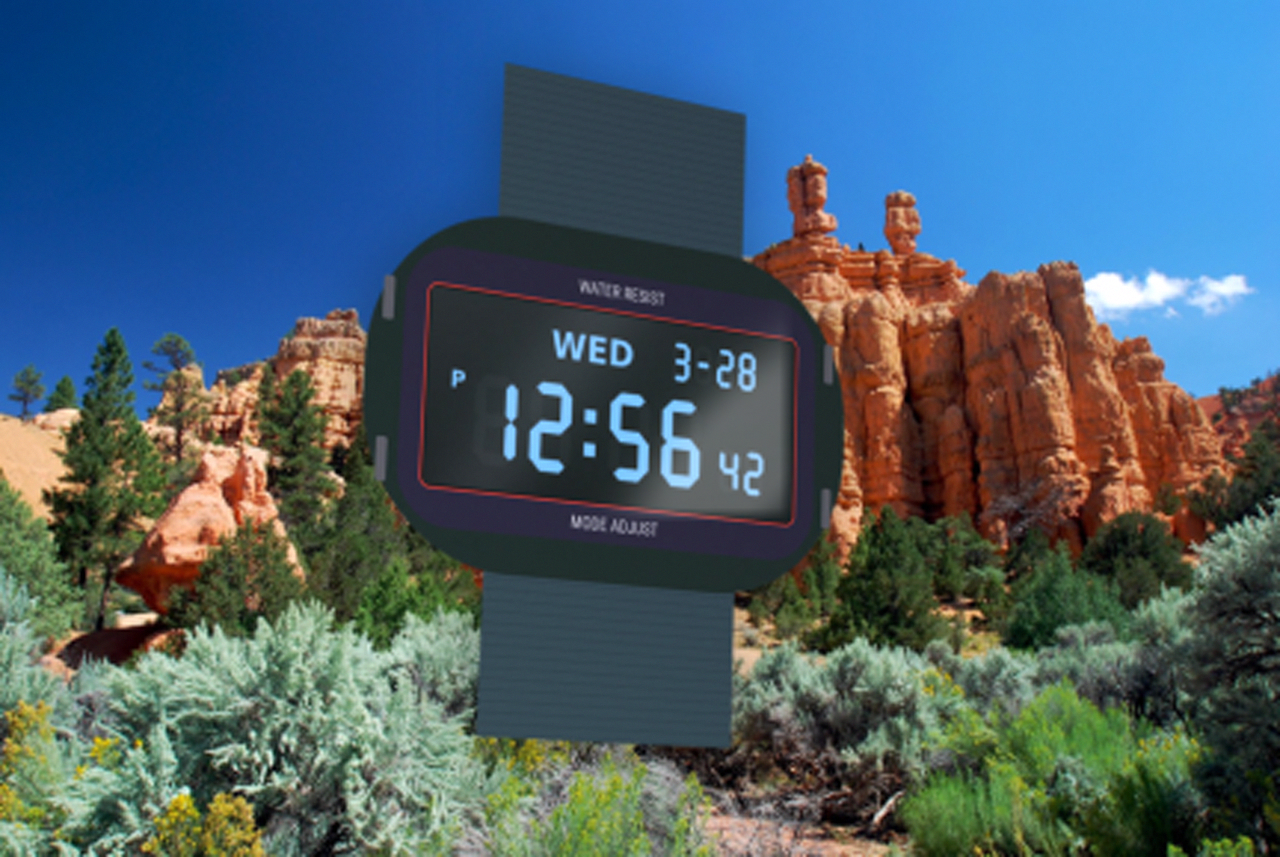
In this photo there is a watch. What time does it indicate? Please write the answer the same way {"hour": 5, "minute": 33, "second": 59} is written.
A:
{"hour": 12, "minute": 56, "second": 42}
